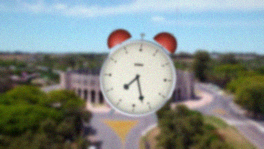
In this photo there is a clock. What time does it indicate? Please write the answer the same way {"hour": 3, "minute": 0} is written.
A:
{"hour": 7, "minute": 27}
